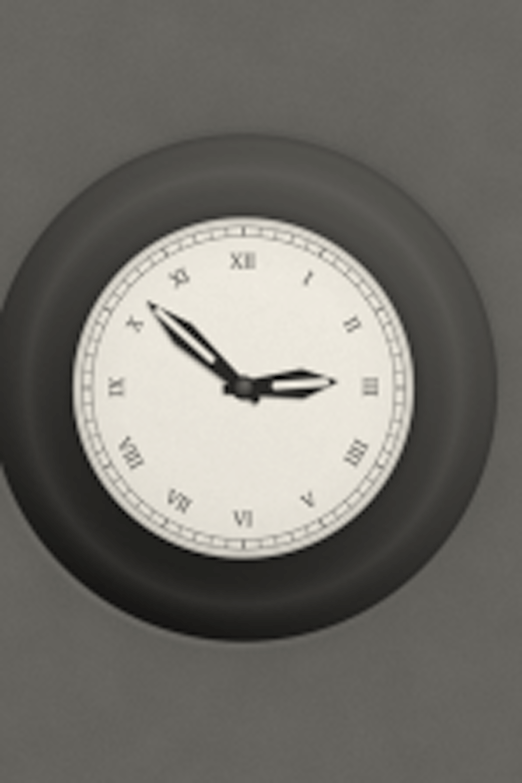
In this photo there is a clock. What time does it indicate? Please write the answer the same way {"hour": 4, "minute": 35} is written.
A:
{"hour": 2, "minute": 52}
